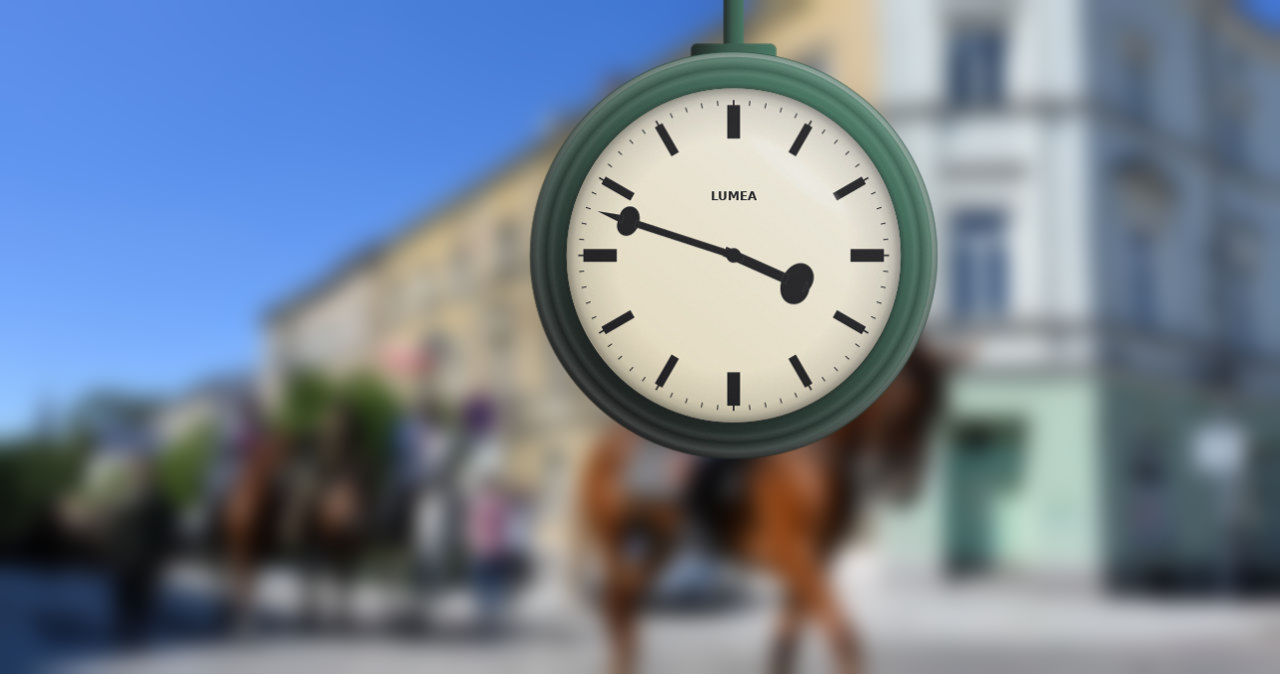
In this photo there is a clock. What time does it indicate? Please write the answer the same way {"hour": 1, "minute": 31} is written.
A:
{"hour": 3, "minute": 48}
